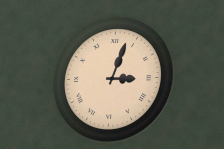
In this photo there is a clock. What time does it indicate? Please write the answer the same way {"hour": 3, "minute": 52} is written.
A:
{"hour": 3, "minute": 3}
